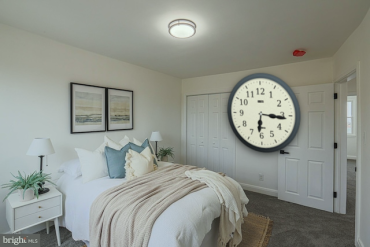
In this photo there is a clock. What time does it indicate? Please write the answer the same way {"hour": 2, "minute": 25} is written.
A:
{"hour": 6, "minute": 16}
